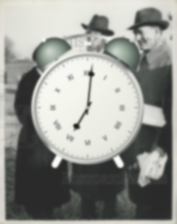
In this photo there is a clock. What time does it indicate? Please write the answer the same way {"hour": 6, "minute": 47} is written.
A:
{"hour": 7, "minute": 1}
